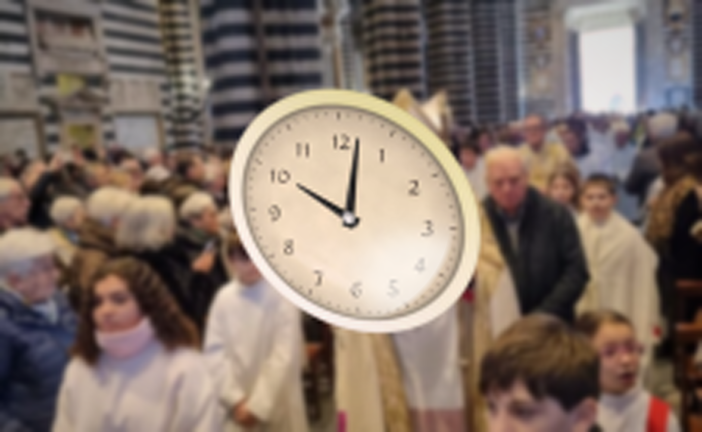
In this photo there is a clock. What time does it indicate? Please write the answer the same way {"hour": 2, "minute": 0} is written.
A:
{"hour": 10, "minute": 2}
